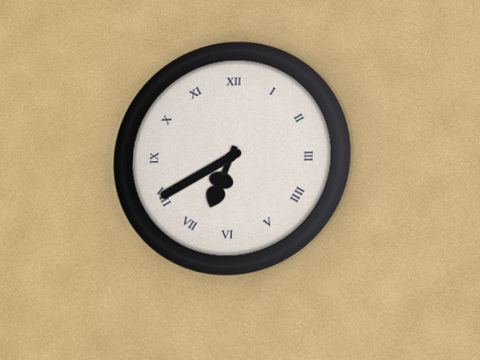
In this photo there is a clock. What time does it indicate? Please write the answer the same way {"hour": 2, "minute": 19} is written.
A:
{"hour": 6, "minute": 40}
